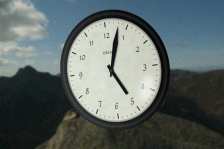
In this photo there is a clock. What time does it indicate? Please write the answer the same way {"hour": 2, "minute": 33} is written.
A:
{"hour": 5, "minute": 3}
